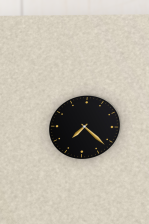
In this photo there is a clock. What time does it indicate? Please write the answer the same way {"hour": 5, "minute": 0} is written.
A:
{"hour": 7, "minute": 22}
